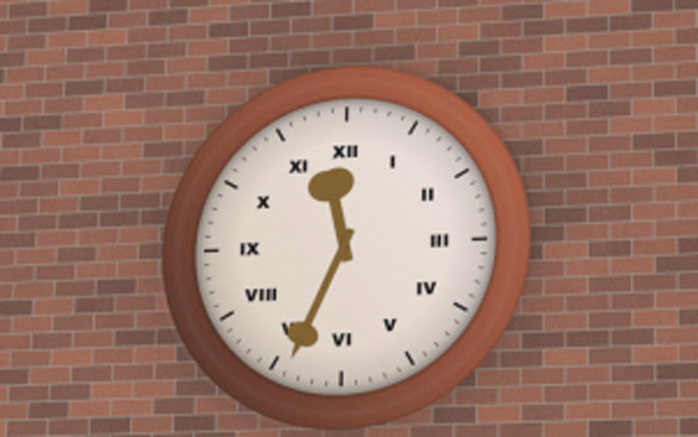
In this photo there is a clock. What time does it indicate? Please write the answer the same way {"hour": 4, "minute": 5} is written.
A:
{"hour": 11, "minute": 34}
